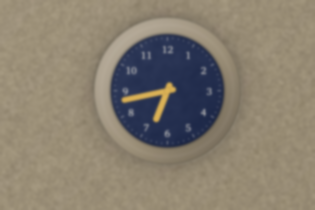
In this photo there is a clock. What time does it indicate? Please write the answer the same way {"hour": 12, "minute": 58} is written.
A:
{"hour": 6, "minute": 43}
